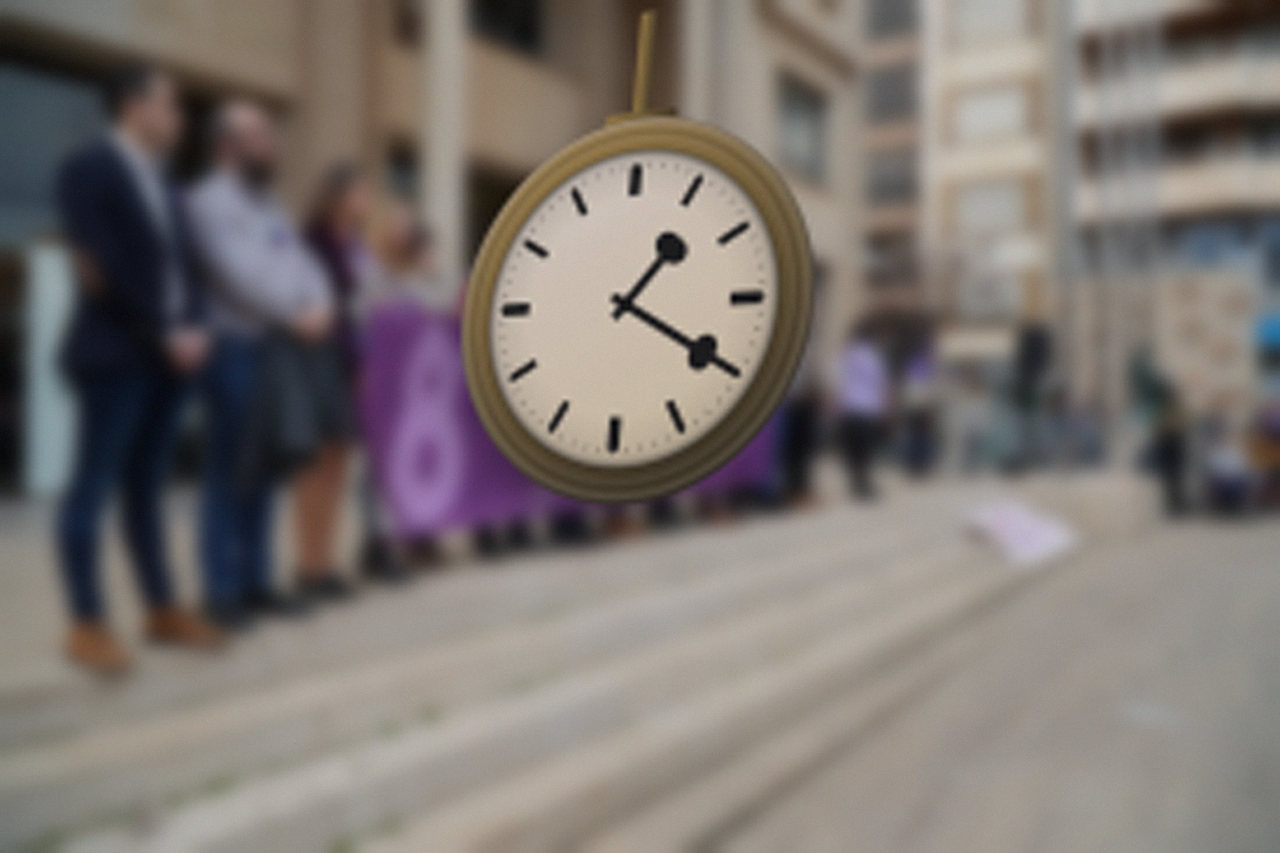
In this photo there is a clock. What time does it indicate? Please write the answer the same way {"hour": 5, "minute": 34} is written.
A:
{"hour": 1, "minute": 20}
